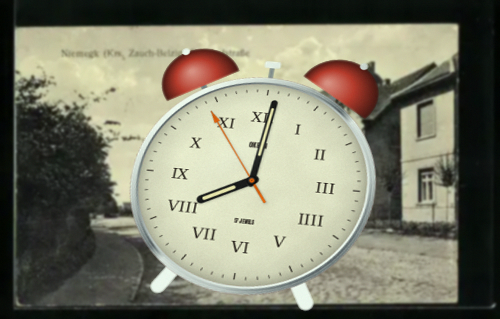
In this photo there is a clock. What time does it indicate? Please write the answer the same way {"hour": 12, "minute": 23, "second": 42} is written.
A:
{"hour": 8, "minute": 0, "second": 54}
